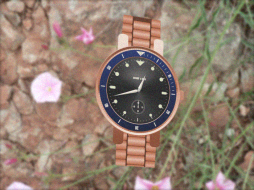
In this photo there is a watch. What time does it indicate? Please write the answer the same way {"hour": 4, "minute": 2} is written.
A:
{"hour": 12, "minute": 42}
